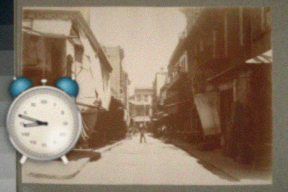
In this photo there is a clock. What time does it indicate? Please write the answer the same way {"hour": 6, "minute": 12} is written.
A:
{"hour": 8, "minute": 48}
